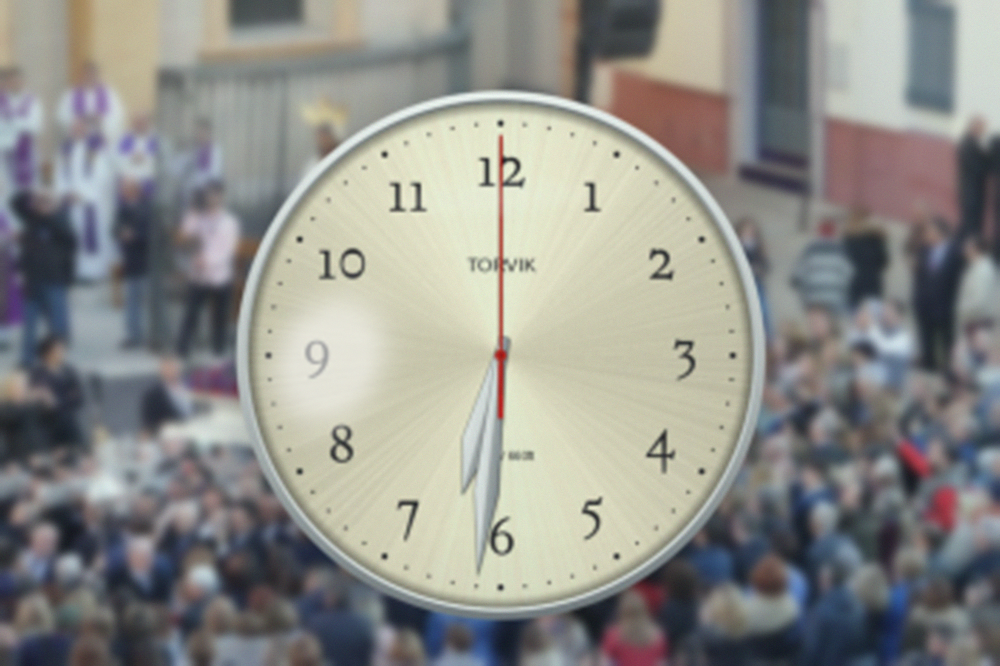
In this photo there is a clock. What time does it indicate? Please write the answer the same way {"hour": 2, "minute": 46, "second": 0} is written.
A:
{"hour": 6, "minute": 31, "second": 0}
